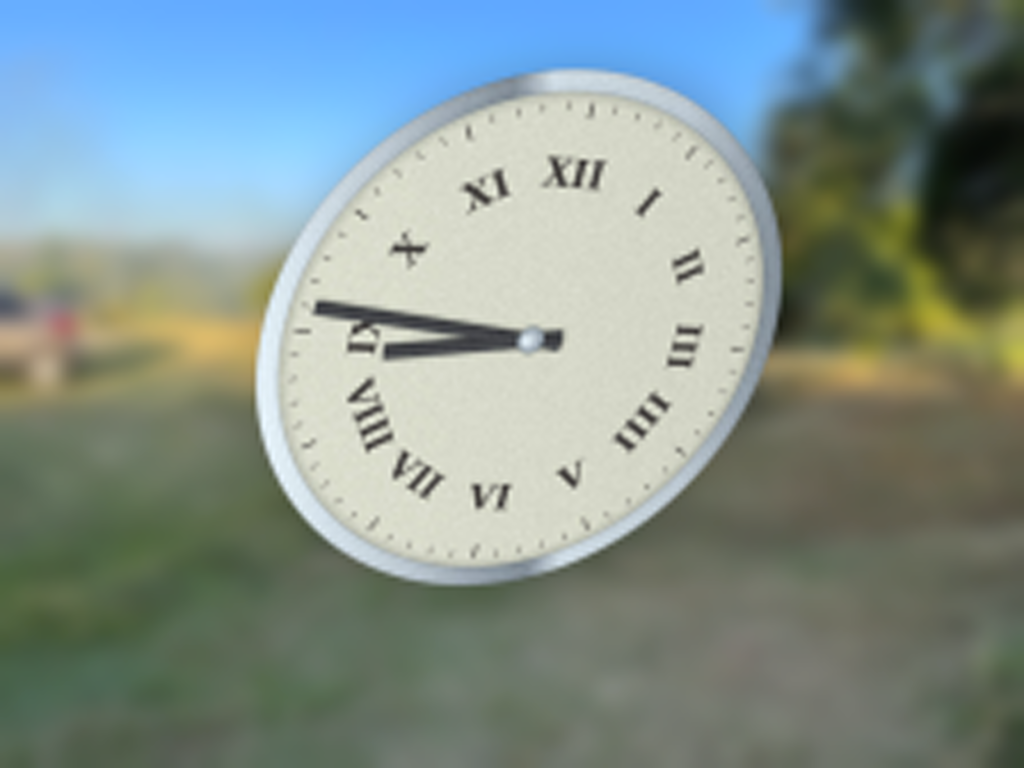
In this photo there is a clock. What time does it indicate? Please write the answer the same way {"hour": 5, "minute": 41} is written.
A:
{"hour": 8, "minute": 46}
